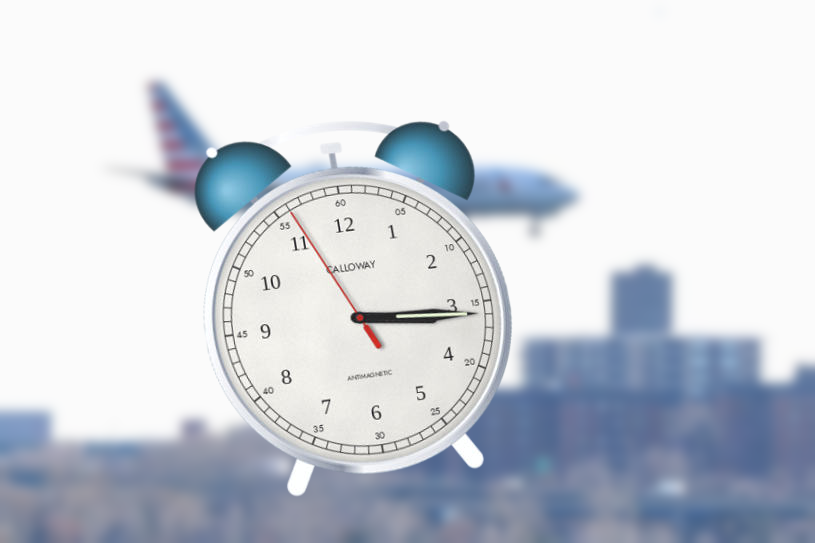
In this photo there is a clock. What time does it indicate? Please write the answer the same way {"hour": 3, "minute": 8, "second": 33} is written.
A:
{"hour": 3, "minute": 15, "second": 56}
